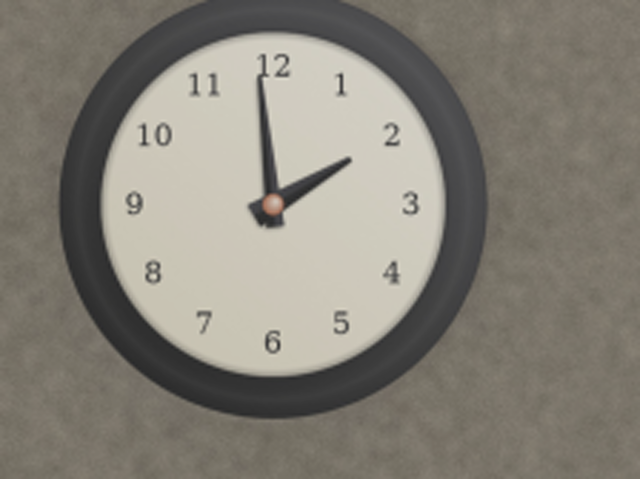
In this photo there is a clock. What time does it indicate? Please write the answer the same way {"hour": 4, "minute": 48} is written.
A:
{"hour": 1, "minute": 59}
